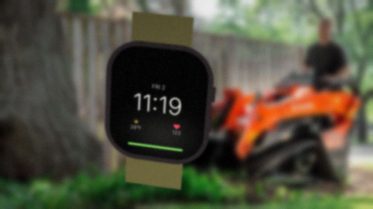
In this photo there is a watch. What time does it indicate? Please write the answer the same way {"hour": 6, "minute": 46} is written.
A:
{"hour": 11, "minute": 19}
